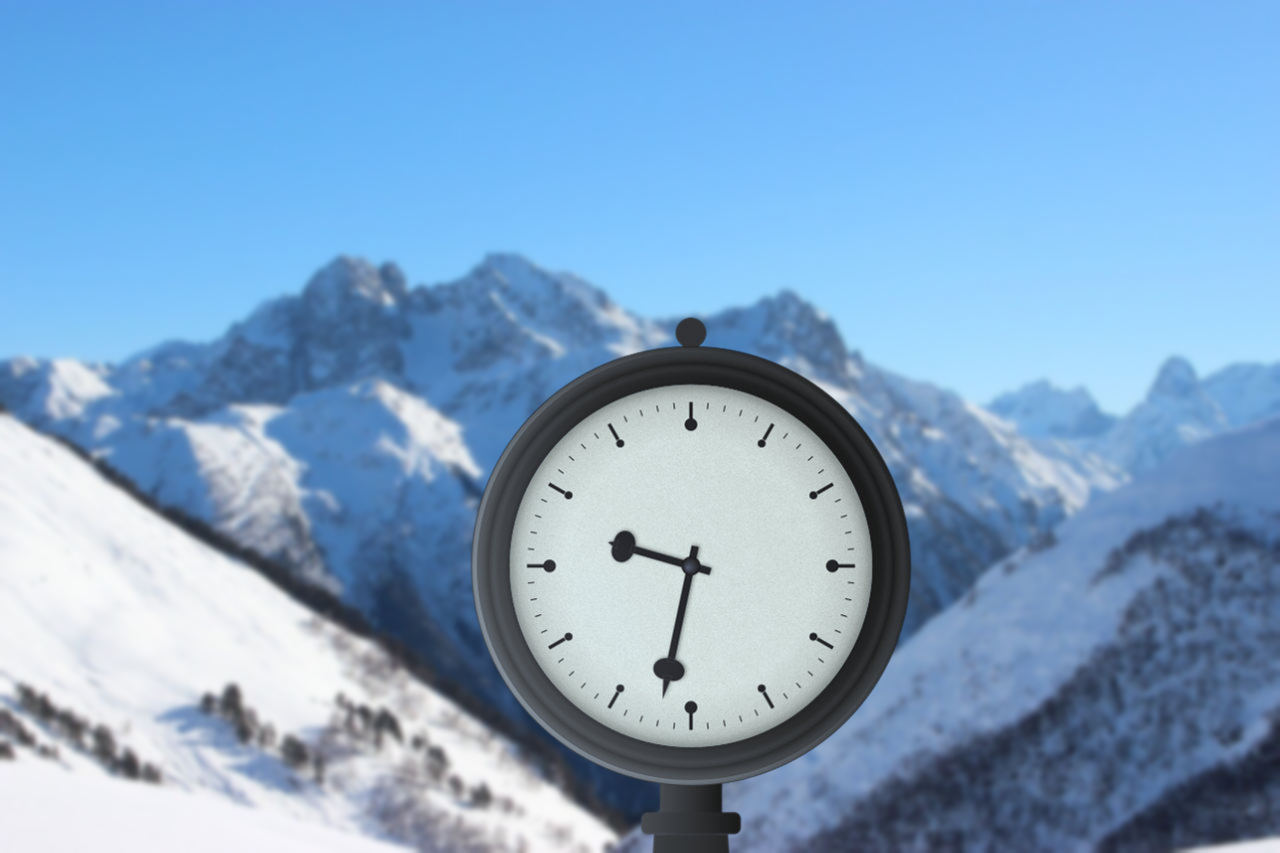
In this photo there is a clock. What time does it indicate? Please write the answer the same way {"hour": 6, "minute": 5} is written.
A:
{"hour": 9, "minute": 32}
